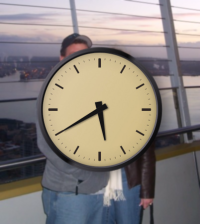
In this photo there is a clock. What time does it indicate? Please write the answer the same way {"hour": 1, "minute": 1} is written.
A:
{"hour": 5, "minute": 40}
